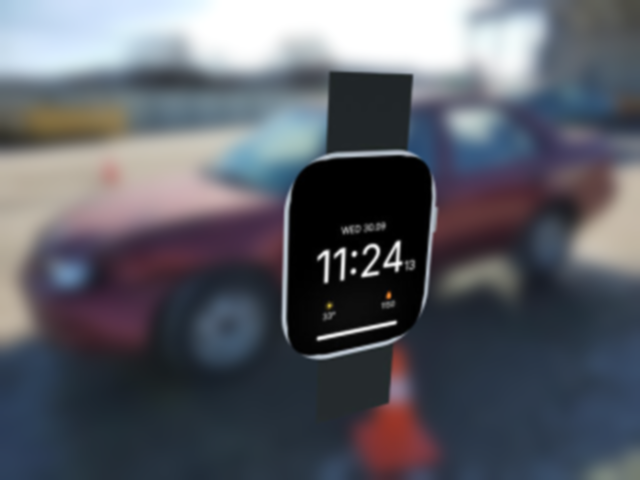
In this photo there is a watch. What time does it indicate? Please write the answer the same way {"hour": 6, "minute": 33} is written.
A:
{"hour": 11, "minute": 24}
